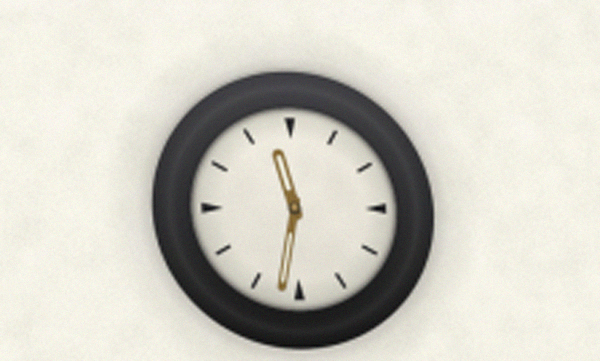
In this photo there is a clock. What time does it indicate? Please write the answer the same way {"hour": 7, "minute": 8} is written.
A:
{"hour": 11, "minute": 32}
